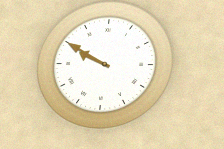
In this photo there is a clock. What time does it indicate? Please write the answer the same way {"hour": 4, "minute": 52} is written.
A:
{"hour": 9, "minute": 50}
